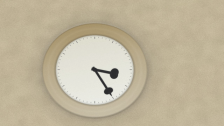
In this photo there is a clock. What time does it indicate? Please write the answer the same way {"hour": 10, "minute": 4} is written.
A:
{"hour": 3, "minute": 25}
